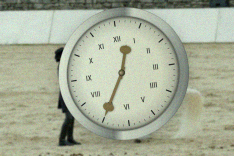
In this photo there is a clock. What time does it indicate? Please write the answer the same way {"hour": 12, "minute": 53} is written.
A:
{"hour": 12, "minute": 35}
